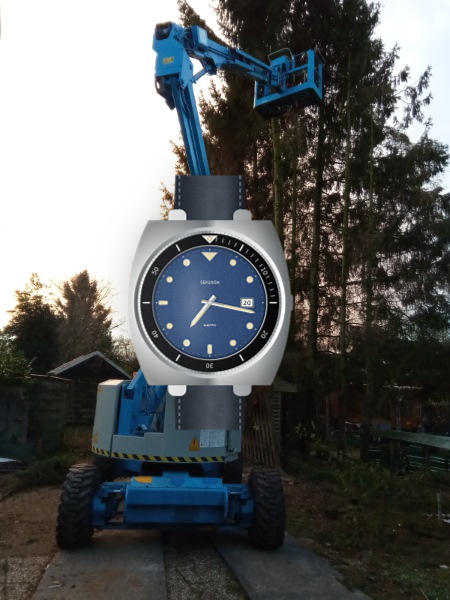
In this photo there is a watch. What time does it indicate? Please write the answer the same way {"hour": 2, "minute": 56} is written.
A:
{"hour": 7, "minute": 17}
